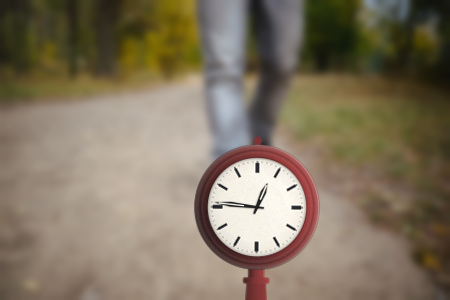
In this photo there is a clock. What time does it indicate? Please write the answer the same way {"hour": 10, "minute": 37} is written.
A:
{"hour": 12, "minute": 46}
